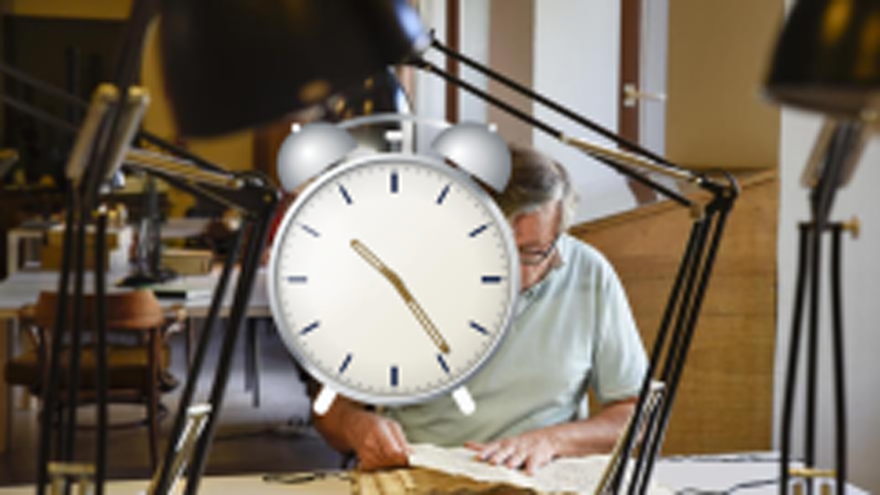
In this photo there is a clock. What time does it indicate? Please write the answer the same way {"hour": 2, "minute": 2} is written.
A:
{"hour": 10, "minute": 24}
